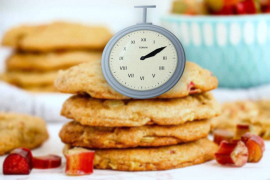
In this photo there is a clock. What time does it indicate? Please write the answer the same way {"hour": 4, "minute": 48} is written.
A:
{"hour": 2, "minute": 10}
